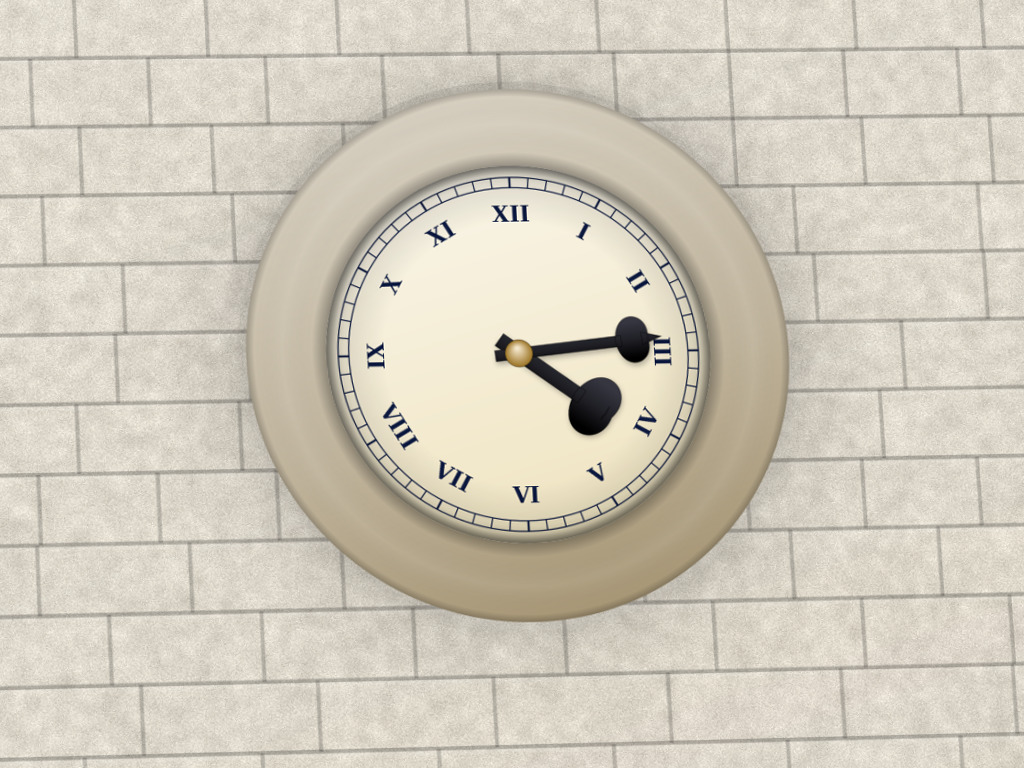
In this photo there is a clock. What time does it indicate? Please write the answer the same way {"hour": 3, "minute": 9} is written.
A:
{"hour": 4, "minute": 14}
